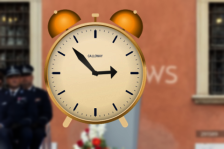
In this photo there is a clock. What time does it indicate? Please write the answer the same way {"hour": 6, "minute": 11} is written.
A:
{"hour": 2, "minute": 53}
